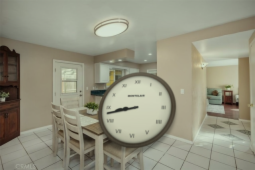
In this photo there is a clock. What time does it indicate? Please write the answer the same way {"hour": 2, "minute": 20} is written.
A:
{"hour": 8, "minute": 43}
